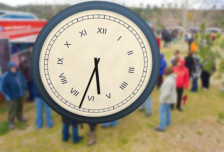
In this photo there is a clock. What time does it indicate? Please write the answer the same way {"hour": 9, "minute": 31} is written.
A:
{"hour": 5, "minute": 32}
